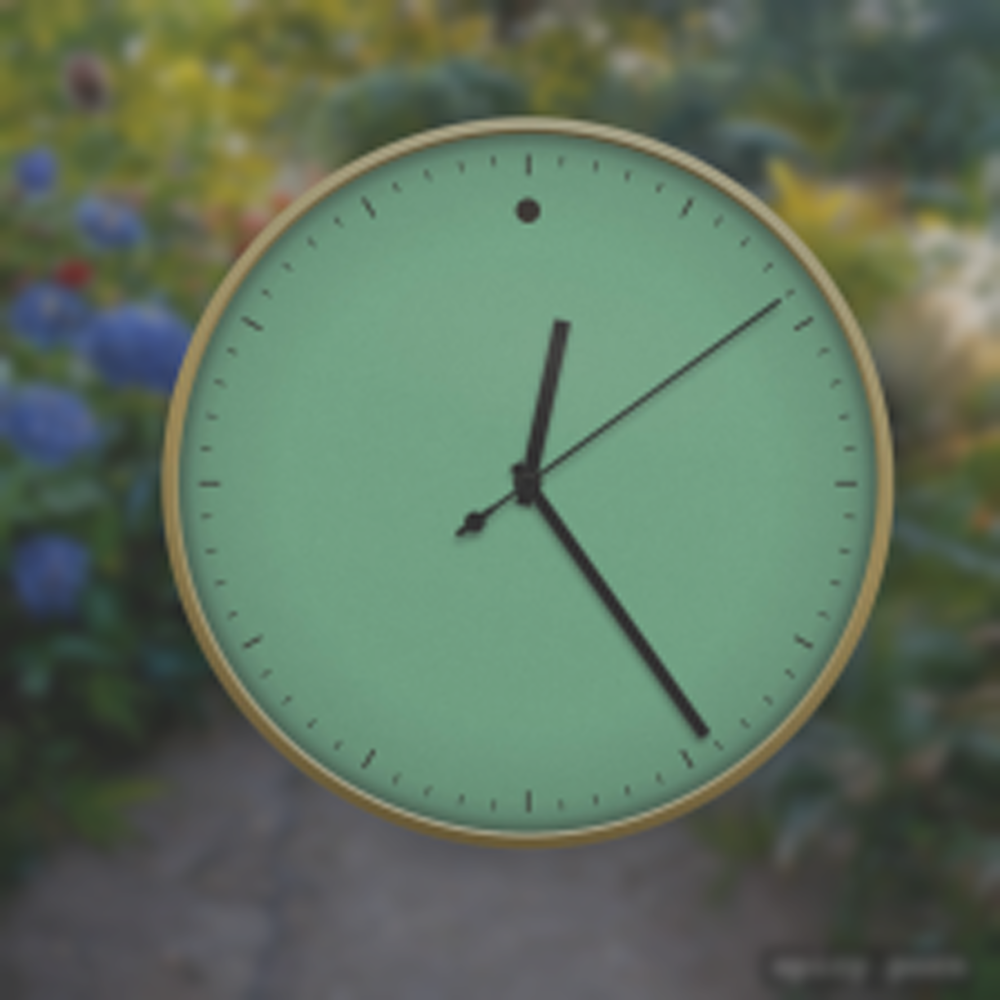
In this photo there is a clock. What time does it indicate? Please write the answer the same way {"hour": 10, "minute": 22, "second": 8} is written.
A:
{"hour": 12, "minute": 24, "second": 9}
